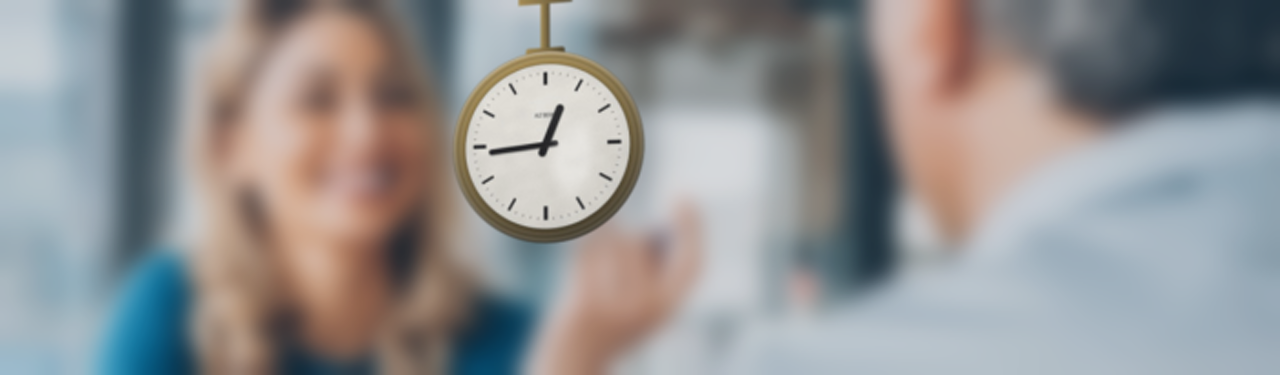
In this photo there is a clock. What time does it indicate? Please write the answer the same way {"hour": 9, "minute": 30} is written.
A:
{"hour": 12, "minute": 44}
